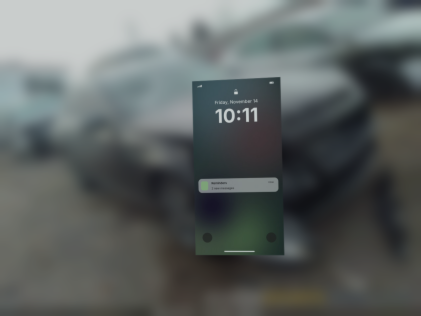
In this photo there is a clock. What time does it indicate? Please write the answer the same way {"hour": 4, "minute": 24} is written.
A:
{"hour": 10, "minute": 11}
